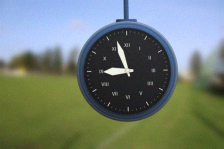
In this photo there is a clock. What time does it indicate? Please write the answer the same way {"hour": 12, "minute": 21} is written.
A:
{"hour": 8, "minute": 57}
